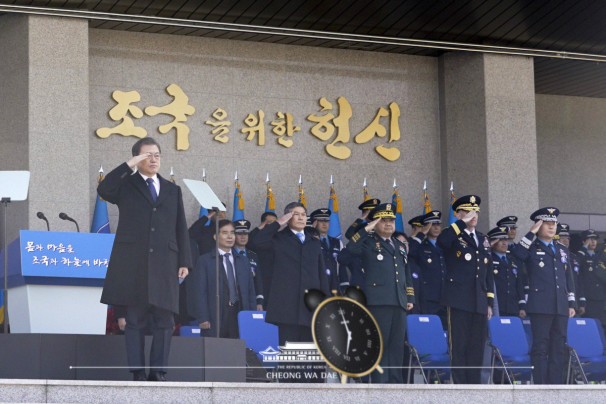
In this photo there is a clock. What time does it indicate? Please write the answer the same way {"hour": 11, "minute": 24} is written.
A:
{"hour": 7, "minute": 0}
